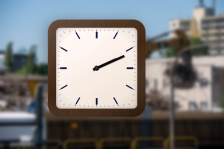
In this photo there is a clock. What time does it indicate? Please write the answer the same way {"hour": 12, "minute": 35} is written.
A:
{"hour": 2, "minute": 11}
